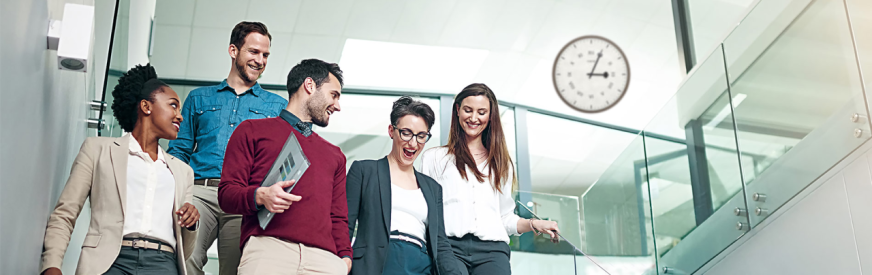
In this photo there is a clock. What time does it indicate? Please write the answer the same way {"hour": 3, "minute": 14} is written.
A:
{"hour": 3, "minute": 4}
